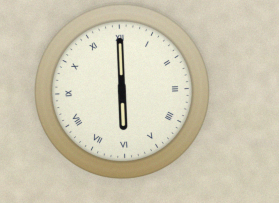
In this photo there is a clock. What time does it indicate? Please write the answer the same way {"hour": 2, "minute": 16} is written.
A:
{"hour": 6, "minute": 0}
